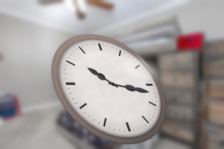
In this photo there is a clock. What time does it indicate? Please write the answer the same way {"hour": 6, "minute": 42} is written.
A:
{"hour": 10, "minute": 17}
